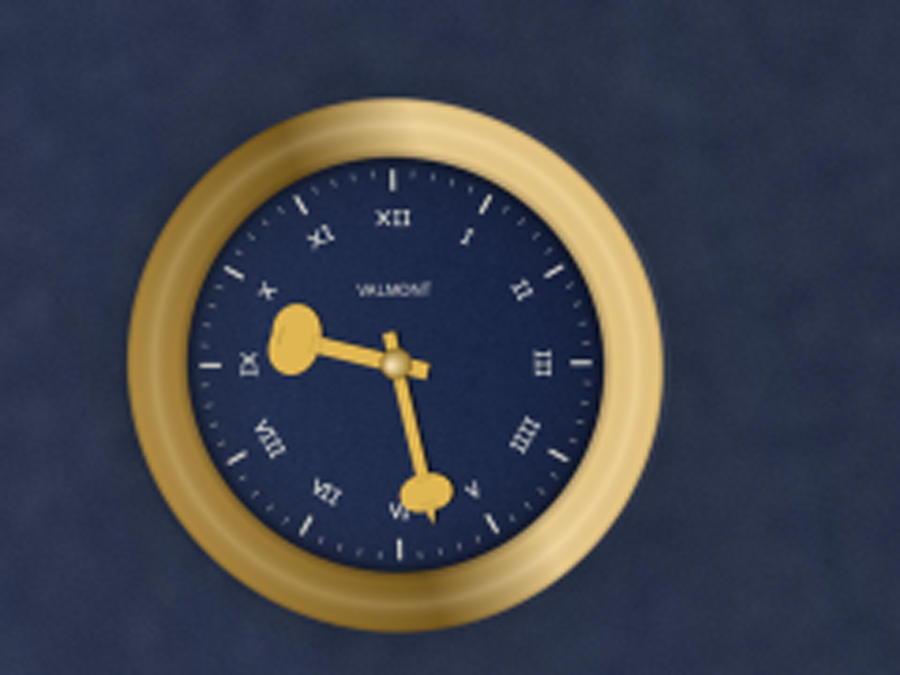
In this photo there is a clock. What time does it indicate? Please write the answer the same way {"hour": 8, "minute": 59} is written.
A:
{"hour": 9, "minute": 28}
